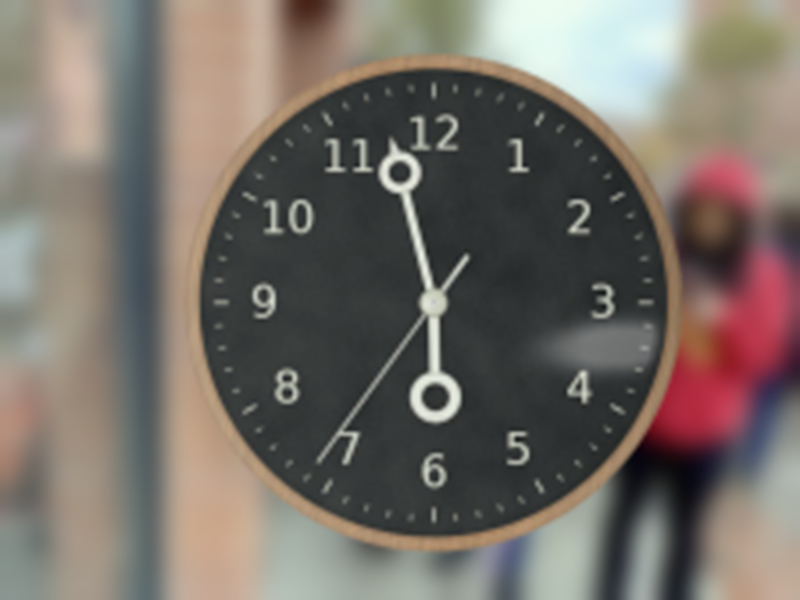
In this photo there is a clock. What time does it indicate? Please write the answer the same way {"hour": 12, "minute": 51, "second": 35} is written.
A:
{"hour": 5, "minute": 57, "second": 36}
